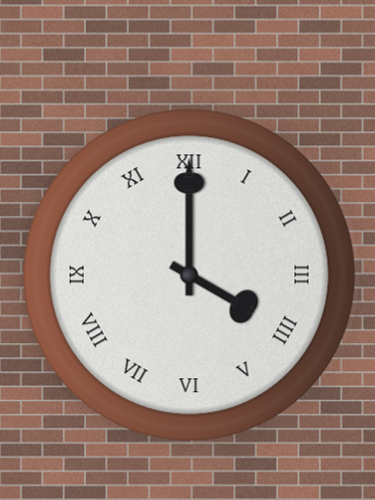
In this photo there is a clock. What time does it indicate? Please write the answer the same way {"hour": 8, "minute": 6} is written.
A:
{"hour": 4, "minute": 0}
